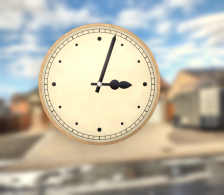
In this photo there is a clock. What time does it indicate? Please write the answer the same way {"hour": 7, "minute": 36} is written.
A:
{"hour": 3, "minute": 3}
